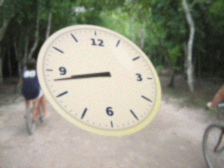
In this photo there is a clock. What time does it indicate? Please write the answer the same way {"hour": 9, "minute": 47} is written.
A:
{"hour": 8, "minute": 43}
